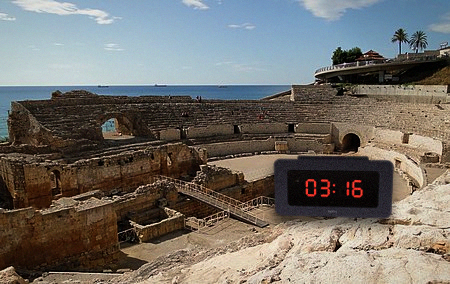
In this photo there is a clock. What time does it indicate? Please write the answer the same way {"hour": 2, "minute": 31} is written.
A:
{"hour": 3, "minute": 16}
